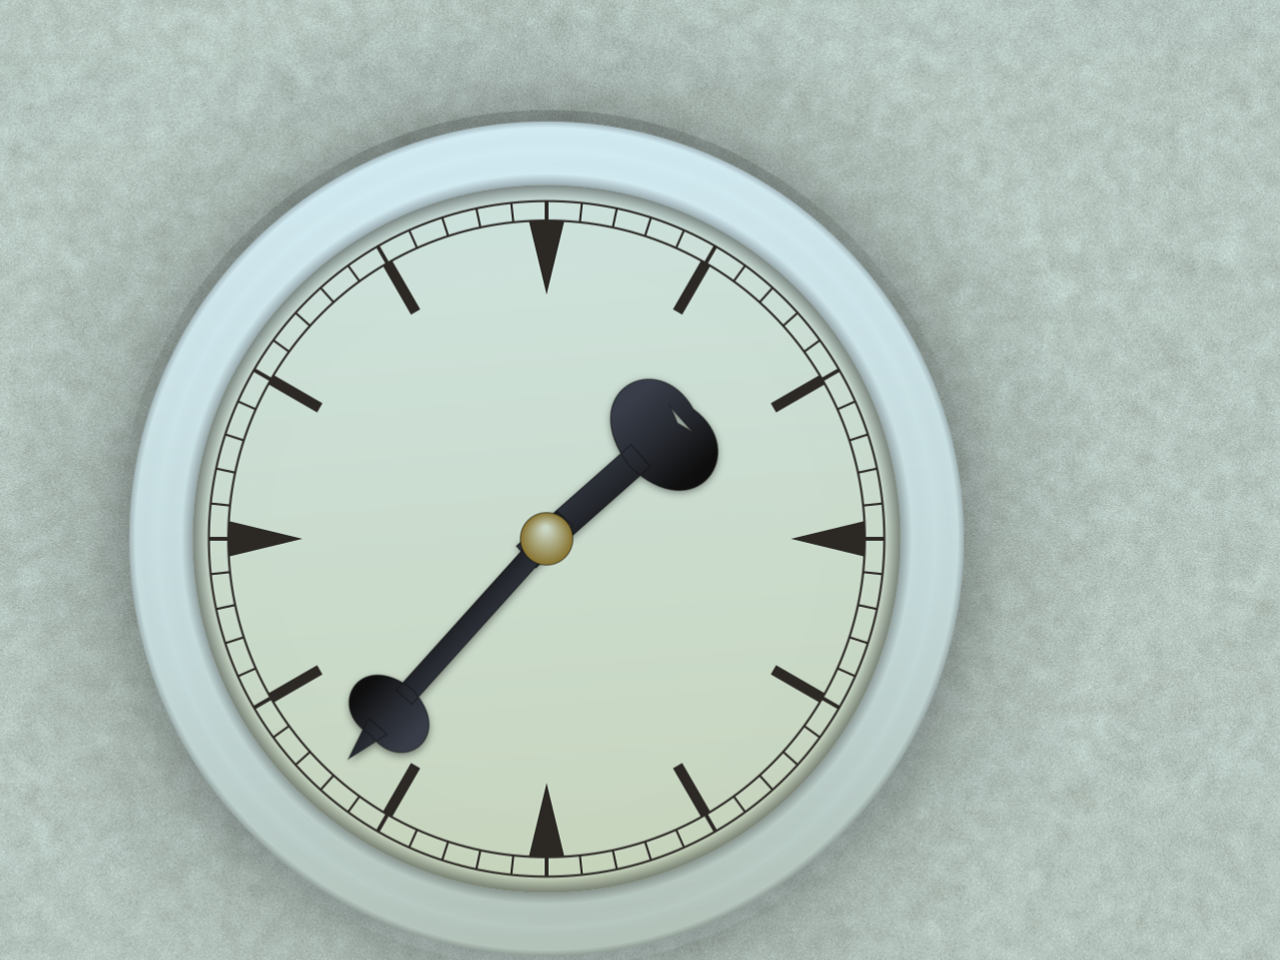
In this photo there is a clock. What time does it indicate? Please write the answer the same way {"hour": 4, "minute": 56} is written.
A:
{"hour": 1, "minute": 37}
